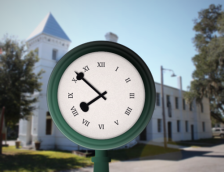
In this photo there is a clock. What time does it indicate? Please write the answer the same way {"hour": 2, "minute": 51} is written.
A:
{"hour": 7, "minute": 52}
